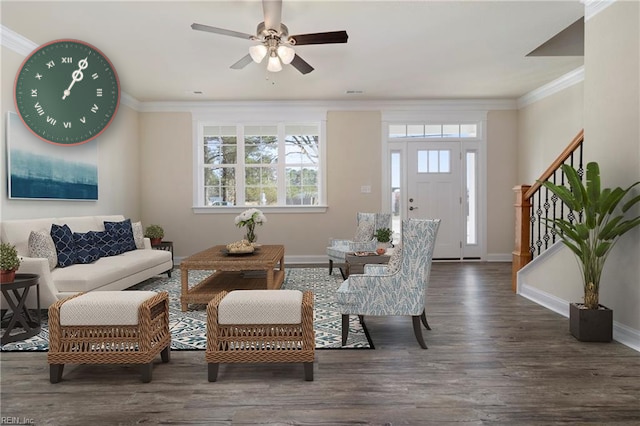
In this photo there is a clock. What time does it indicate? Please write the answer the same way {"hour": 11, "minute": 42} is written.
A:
{"hour": 1, "minute": 5}
